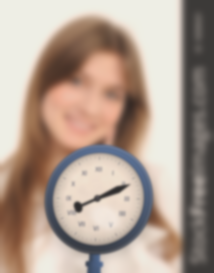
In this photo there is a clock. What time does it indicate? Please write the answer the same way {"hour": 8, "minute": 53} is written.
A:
{"hour": 8, "minute": 11}
